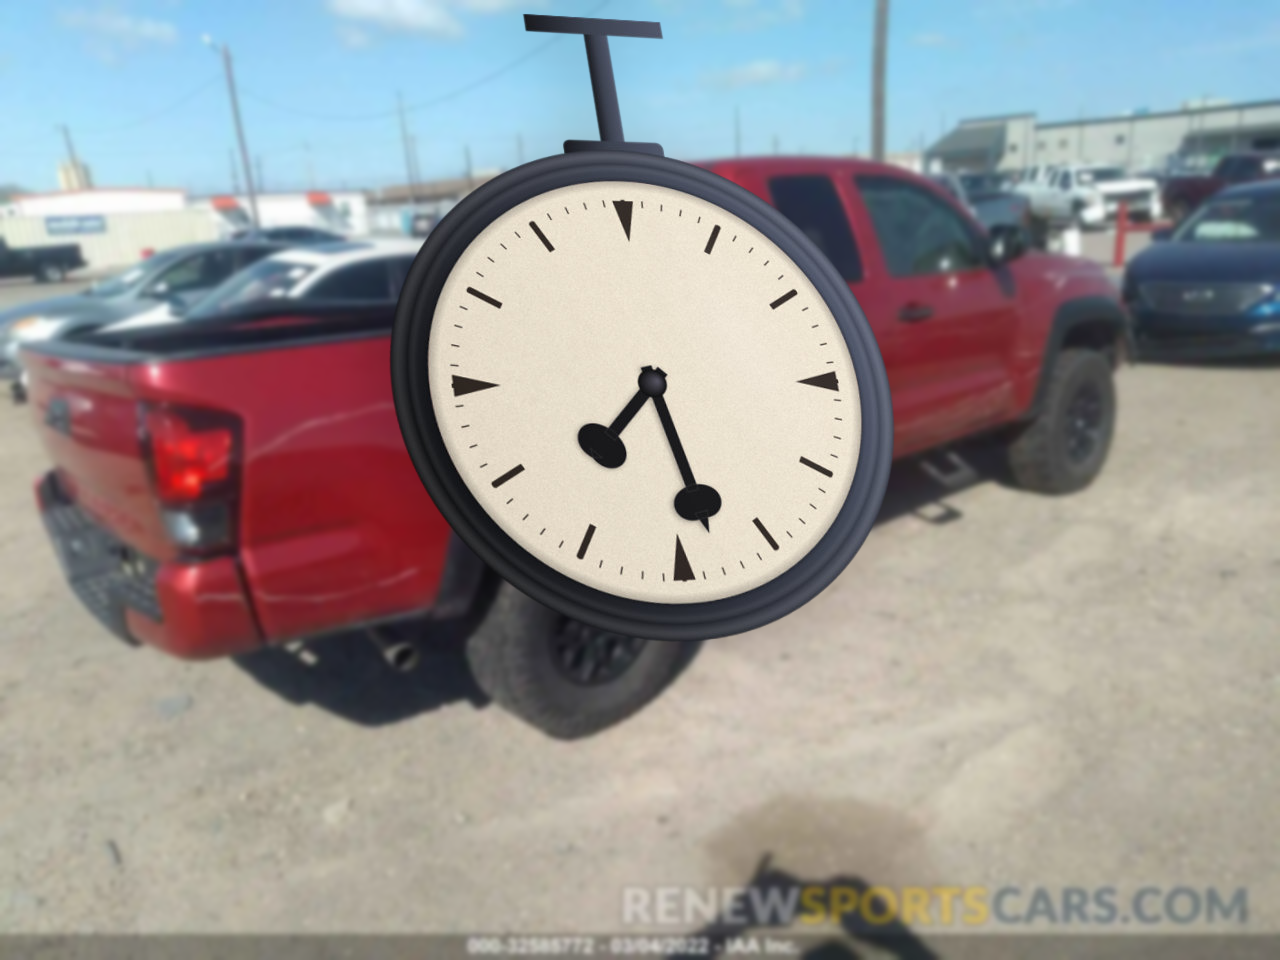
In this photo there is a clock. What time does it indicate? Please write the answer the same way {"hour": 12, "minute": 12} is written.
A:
{"hour": 7, "minute": 28}
